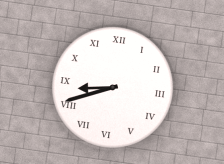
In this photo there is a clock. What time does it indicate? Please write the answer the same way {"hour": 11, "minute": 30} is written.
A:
{"hour": 8, "minute": 41}
